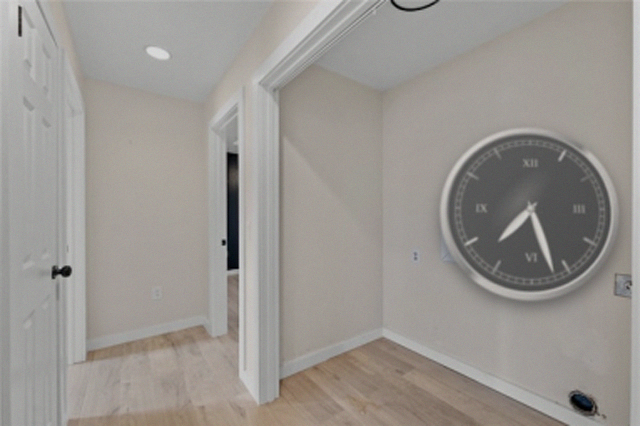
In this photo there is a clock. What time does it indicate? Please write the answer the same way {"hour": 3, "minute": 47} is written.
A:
{"hour": 7, "minute": 27}
